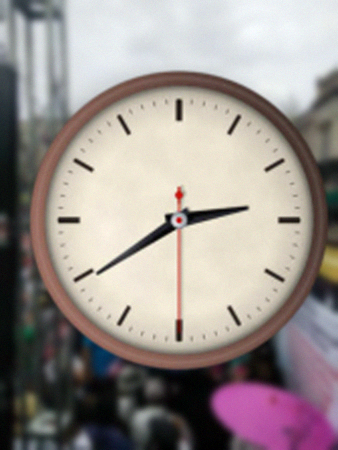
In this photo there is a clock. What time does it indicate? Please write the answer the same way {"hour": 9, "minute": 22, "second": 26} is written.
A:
{"hour": 2, "minute": 39, "second": 30}
